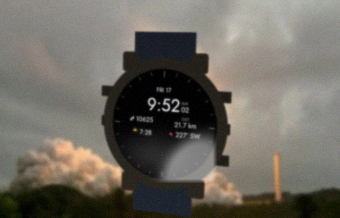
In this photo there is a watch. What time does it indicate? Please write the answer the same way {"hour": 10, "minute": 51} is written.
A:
{"hour": 9, "minute": 52}
